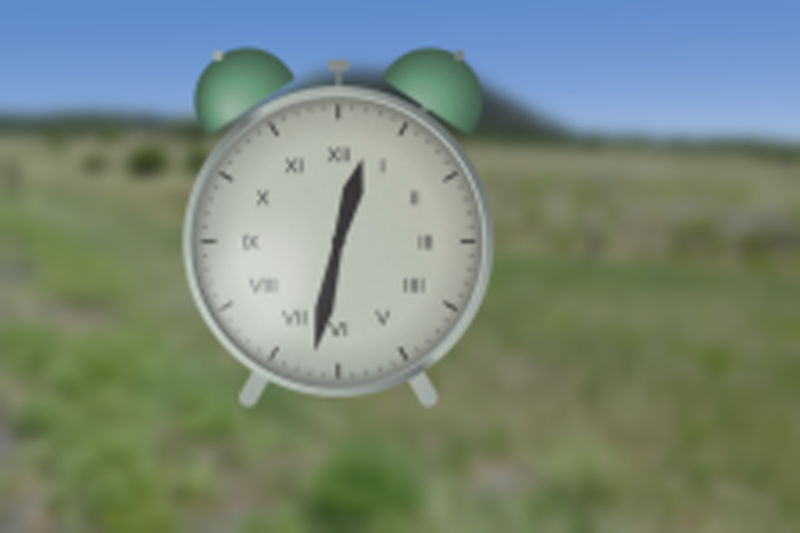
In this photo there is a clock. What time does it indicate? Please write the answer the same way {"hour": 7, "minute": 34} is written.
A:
{"hour": 12, "minute": 32}
